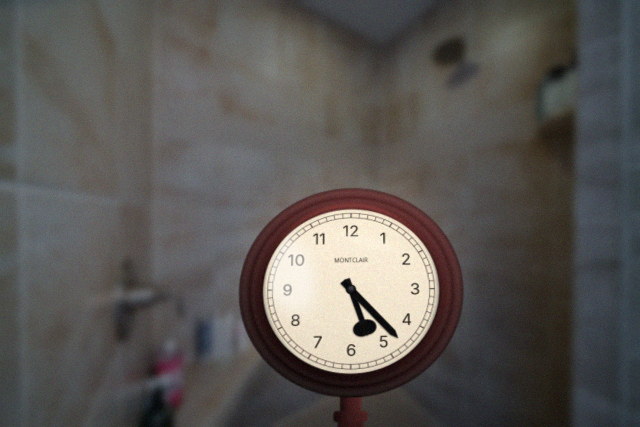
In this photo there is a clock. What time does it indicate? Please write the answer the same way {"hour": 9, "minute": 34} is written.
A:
{"hour": 5, "minute": 23}
